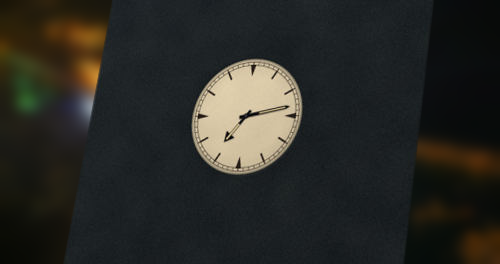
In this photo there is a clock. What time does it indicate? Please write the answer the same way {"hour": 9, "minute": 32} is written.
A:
{"hour": 7, "minute": 13}
